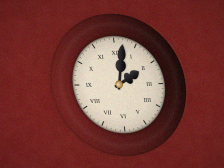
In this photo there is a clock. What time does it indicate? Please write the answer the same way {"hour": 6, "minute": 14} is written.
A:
{"hour": 2, "minute": 2}
